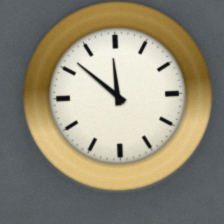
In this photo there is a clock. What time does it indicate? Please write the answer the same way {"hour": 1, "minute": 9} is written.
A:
{"hour": 11, "minute": 52}
